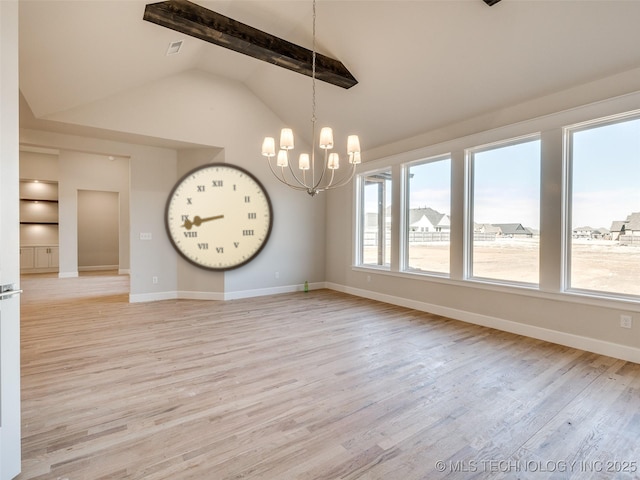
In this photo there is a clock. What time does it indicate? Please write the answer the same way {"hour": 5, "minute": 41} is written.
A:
{"hour": 8, "minute": 43}
